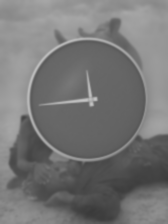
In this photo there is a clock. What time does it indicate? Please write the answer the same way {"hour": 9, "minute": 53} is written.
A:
{"hour": 11, "minute": 44}
